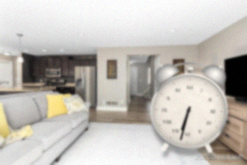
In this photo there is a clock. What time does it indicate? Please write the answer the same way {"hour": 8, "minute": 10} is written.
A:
{"hour": 6, "minute": 32}
